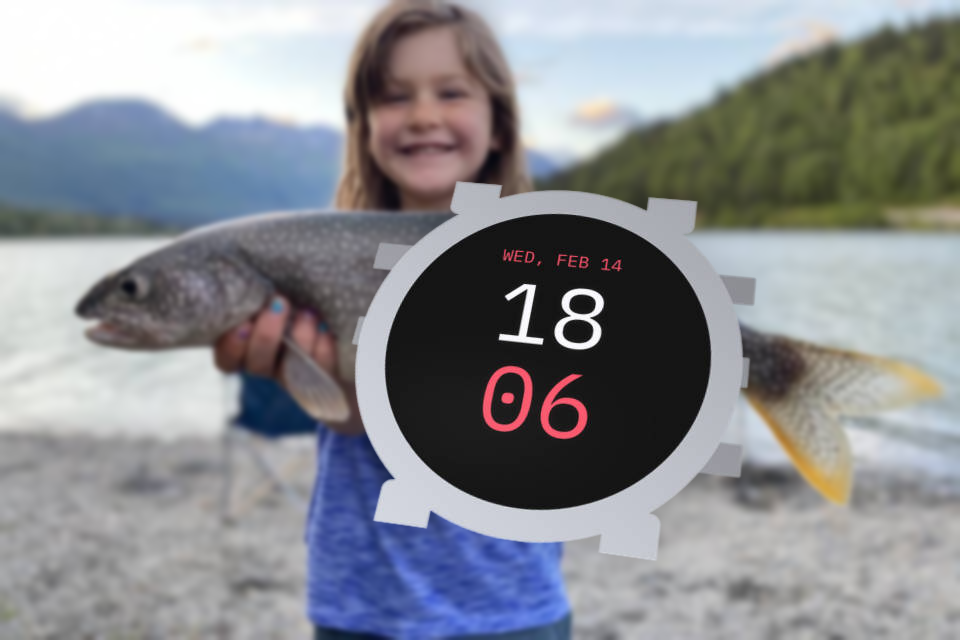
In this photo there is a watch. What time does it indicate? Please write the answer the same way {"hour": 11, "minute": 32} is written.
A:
{"hour": 18, "minute": 6}
